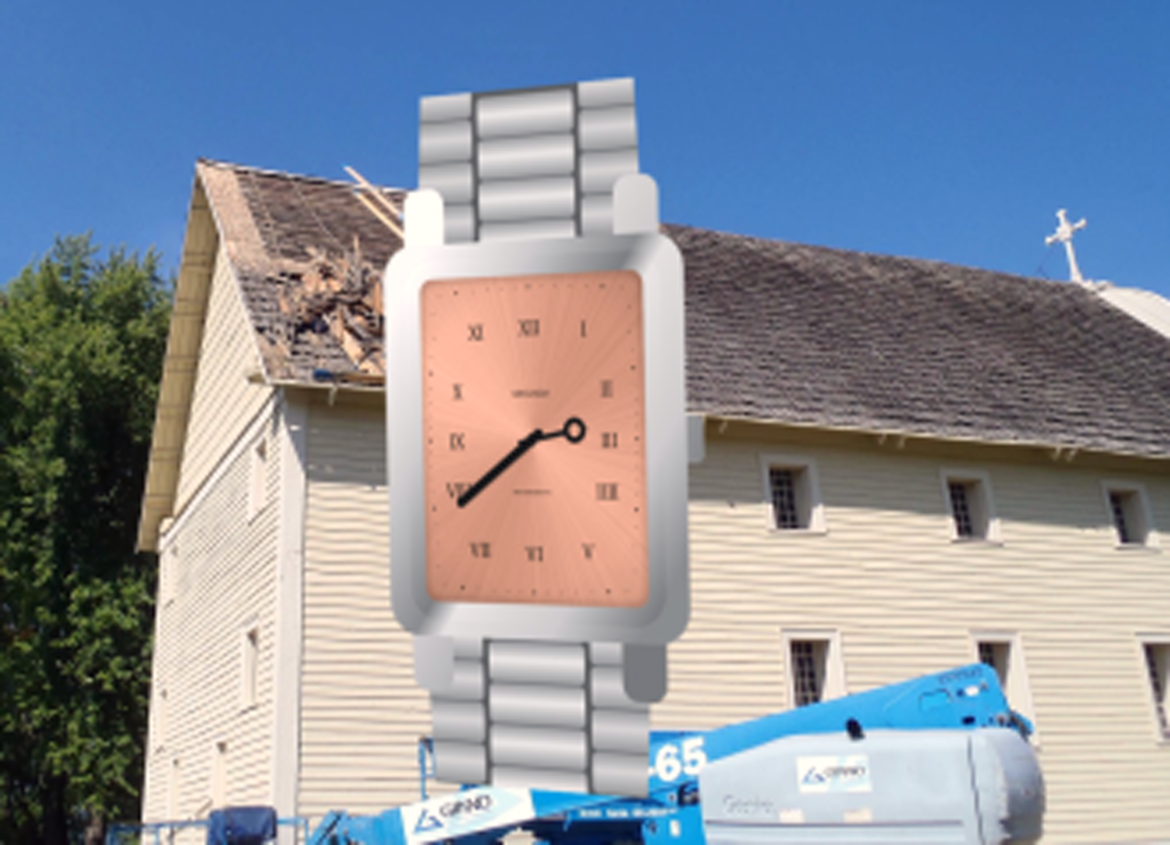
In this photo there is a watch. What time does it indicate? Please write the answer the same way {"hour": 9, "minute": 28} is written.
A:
{"hour": 2, "minute": 39}
